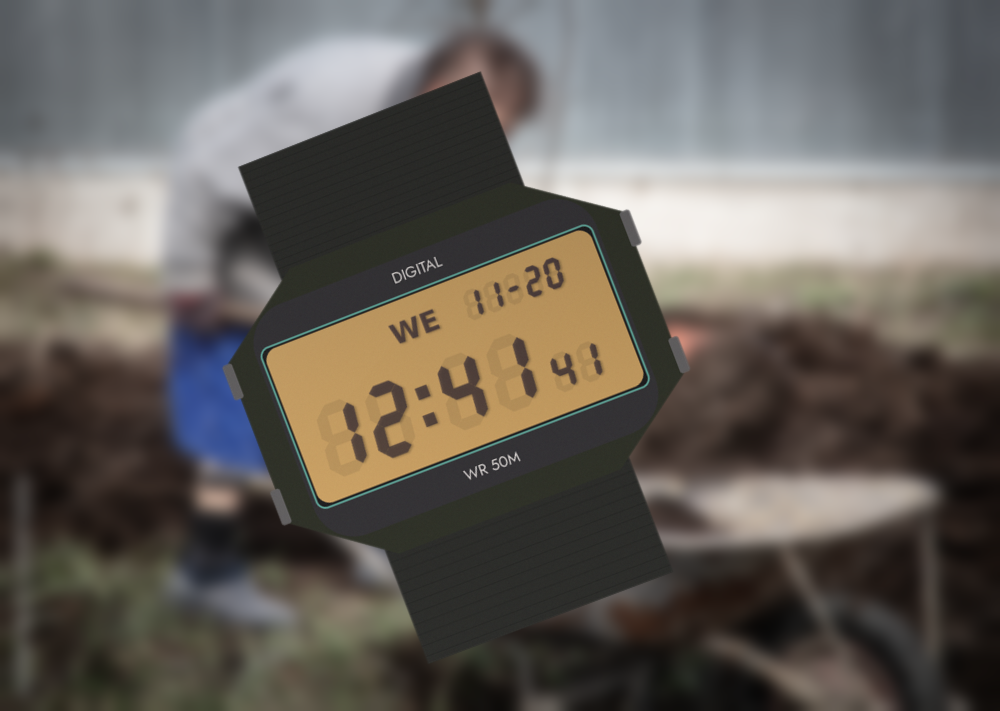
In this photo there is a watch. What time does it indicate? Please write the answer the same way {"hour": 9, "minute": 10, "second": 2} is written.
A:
{"hour": 12, "minute": 41, "second": 41}
